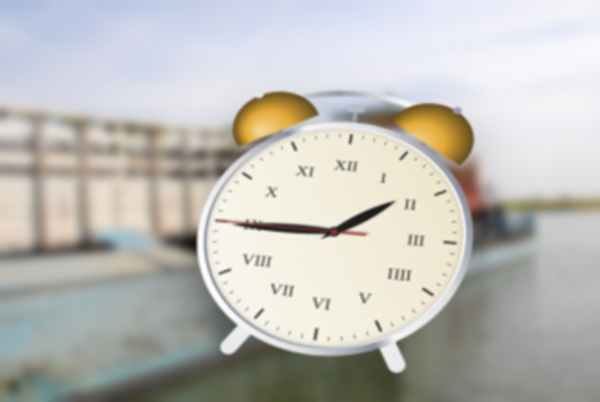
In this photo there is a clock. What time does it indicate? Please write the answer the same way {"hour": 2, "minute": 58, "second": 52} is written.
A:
{"hour": 1, "minute": 44, "second": 45}
